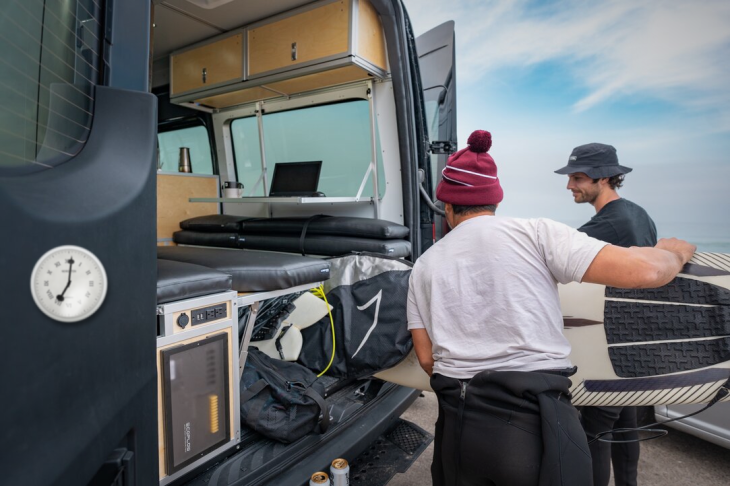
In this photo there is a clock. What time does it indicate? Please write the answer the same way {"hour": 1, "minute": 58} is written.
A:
{"hour": 7, "minute": 1}
